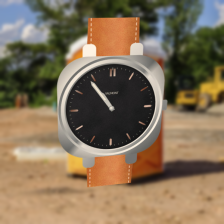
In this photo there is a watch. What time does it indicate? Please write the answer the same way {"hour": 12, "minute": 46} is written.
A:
{"hour": 10, "minute": 54}
